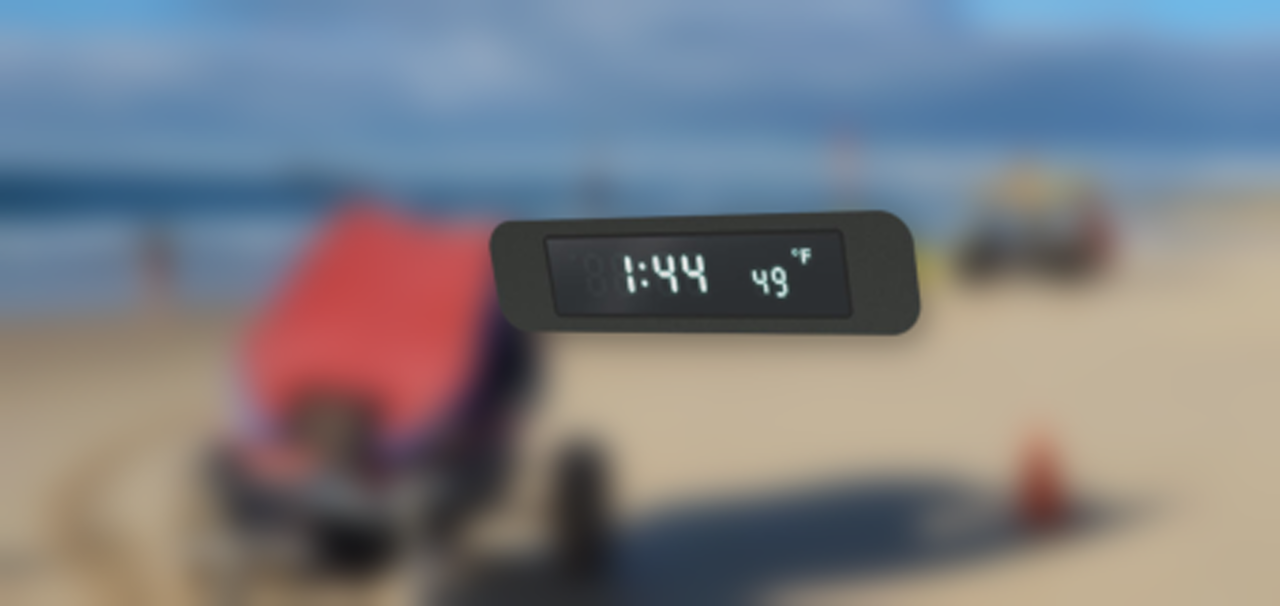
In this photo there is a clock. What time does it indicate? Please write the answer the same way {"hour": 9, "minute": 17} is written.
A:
{"hour": 1, "minute": 44}
